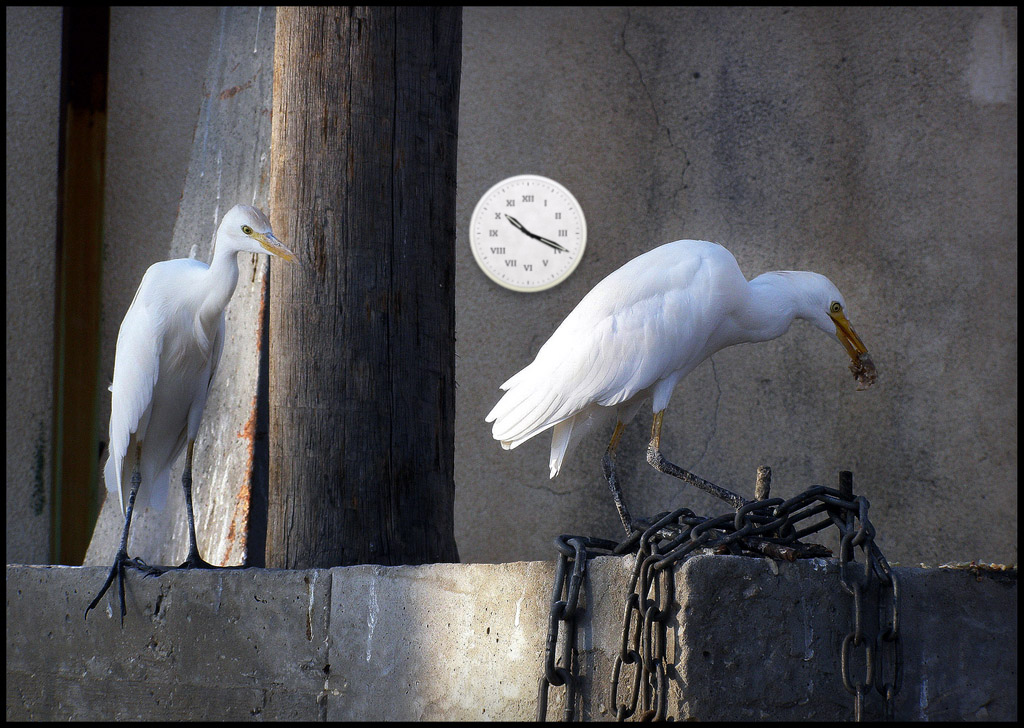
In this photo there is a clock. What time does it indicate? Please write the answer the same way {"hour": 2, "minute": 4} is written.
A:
{"hour": 10, "minute": 19}
